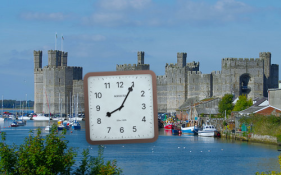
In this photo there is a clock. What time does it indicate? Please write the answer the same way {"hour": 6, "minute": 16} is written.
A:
{"hour": 8, "minute": 5}
